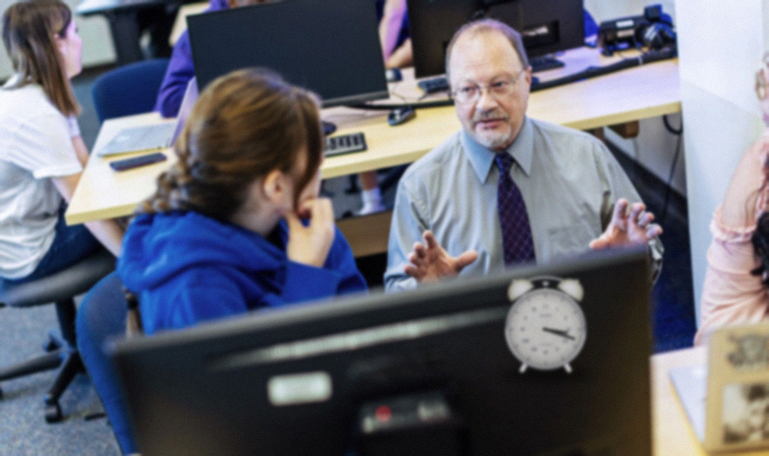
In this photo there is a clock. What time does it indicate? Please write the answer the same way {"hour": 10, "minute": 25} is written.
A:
{"hour": 3, "minute": 18}
